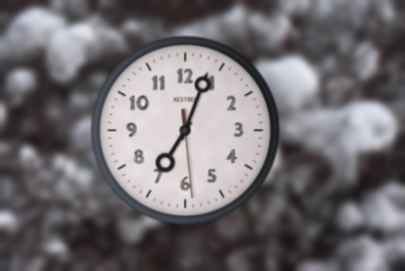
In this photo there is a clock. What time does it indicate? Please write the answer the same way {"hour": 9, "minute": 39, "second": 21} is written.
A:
{"hour": 7, "minute": 3, "second": 29}
